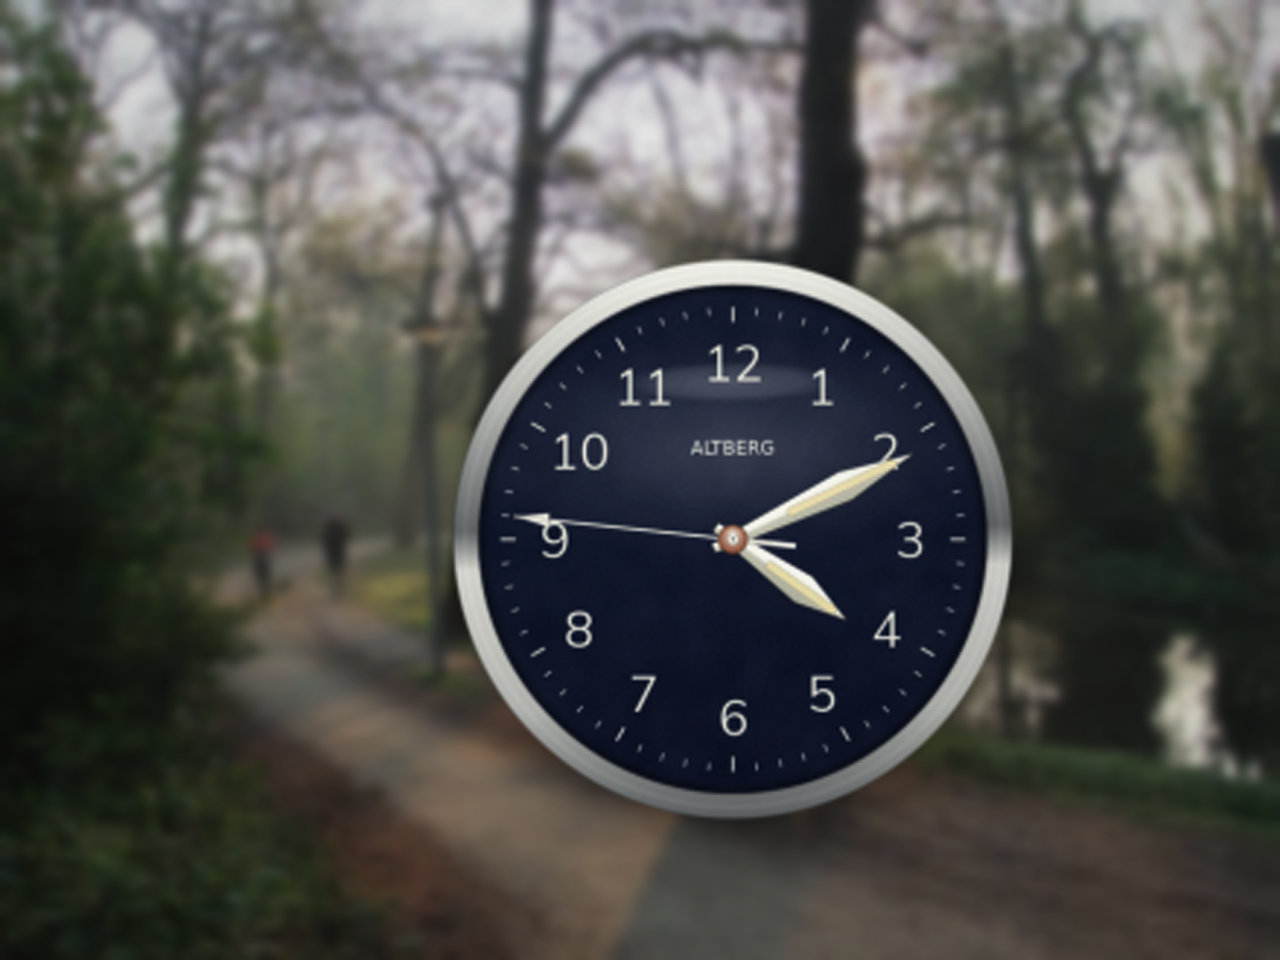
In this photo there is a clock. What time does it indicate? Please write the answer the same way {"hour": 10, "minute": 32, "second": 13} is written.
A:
{"hour": 4, "minute": 10, "second": 46}
